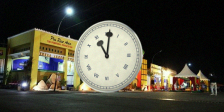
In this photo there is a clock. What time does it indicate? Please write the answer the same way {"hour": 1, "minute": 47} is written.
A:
{"hour": 11, "minute": 1}
